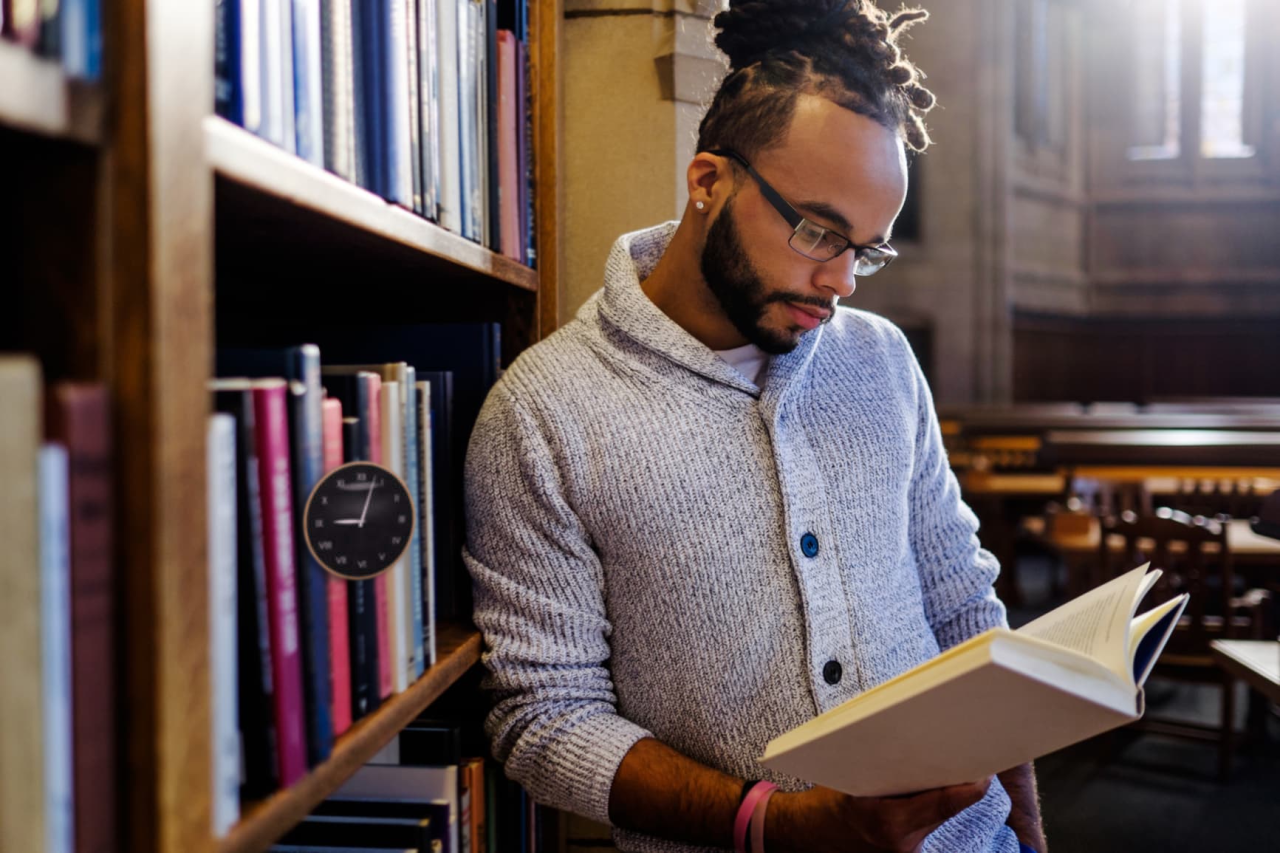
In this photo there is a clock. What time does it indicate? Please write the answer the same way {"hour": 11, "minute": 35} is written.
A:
{"hour": 9, "minute": 3}
